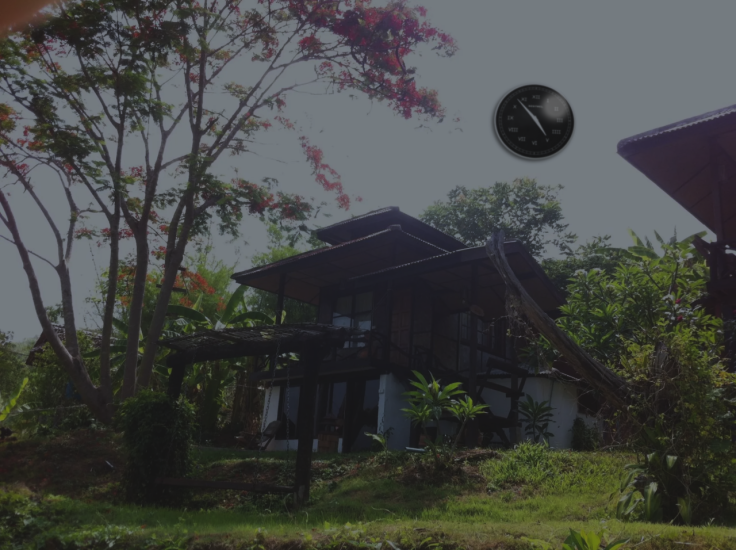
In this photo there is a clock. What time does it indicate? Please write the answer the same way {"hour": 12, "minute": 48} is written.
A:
{"hour": 4, "minute": 53}
